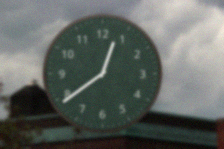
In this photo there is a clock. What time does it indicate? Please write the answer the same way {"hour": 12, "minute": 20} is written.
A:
{"hour": 12, "minute": 39}
